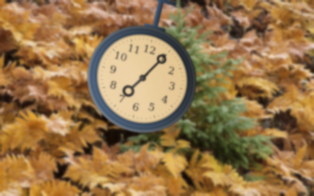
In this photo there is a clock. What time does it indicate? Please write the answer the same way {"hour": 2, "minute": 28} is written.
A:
{"hour": 7, "minute": 5}
